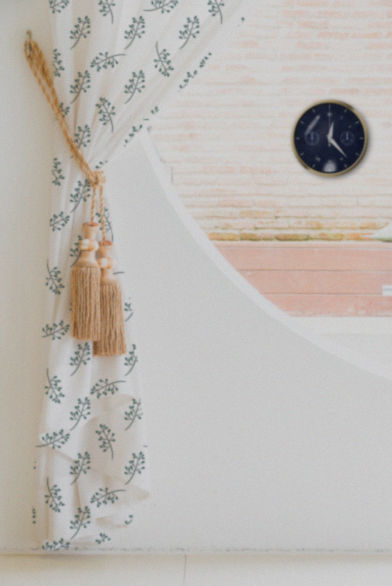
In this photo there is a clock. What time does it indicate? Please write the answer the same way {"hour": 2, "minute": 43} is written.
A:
{"hour": 12, "minute": 23}
